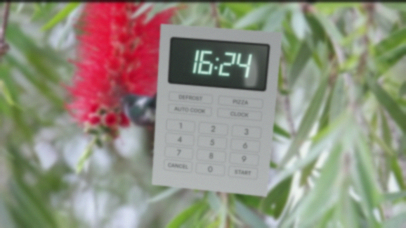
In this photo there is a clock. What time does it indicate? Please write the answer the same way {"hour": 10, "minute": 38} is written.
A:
{"hour": 16, "minute": 24}
